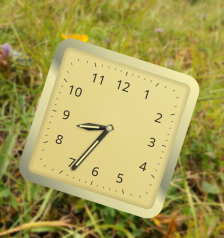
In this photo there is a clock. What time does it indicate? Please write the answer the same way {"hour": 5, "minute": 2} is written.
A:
{"hour": 8, "minute": 34}
